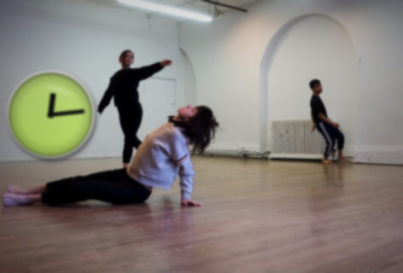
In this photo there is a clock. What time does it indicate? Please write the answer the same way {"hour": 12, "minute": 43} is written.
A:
{"hour": 12, "minute": 14}
